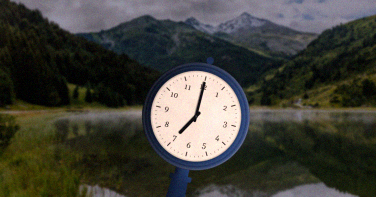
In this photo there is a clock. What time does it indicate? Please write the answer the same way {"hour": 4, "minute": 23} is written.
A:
{"hour": 7, "minute": 0}
